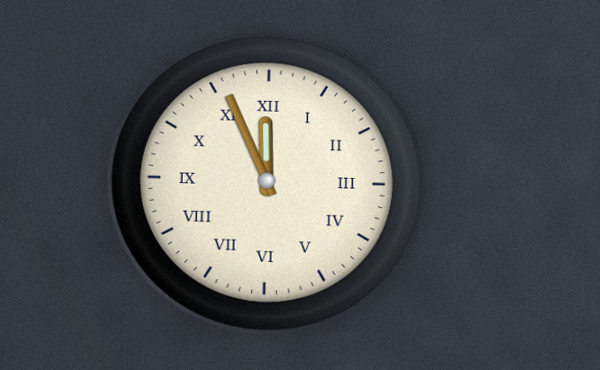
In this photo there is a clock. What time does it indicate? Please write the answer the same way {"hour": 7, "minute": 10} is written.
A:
{"hour": 11, "minute": 56}
